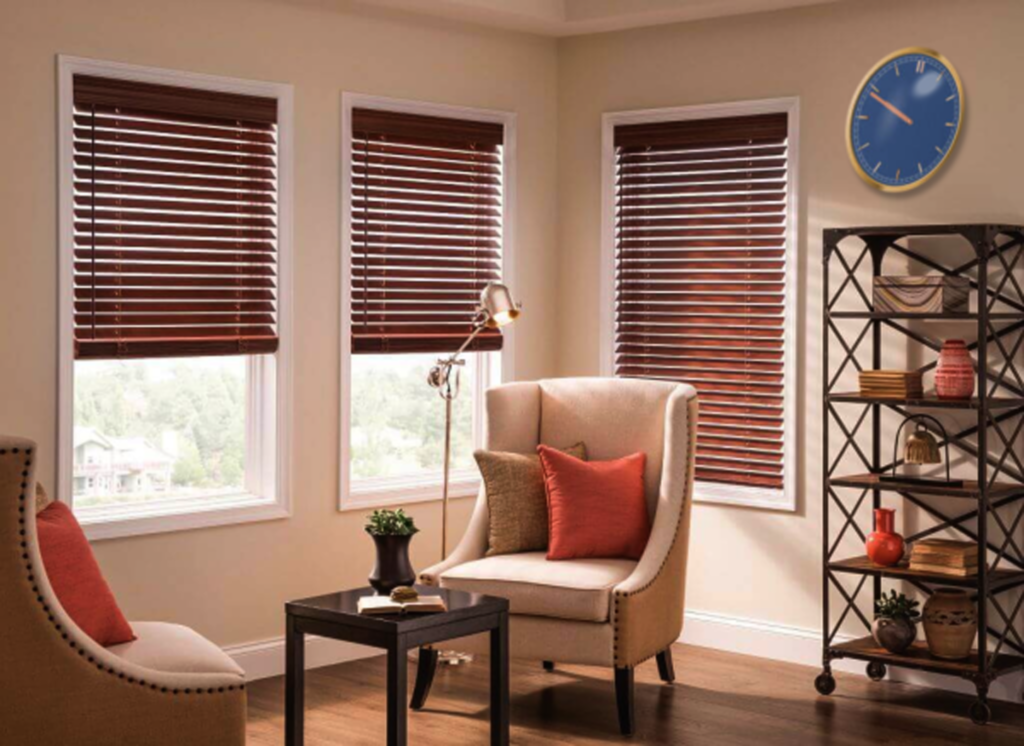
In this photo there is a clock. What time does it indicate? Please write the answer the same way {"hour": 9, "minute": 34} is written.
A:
{"hour": 9, "minute": 49}
